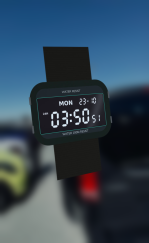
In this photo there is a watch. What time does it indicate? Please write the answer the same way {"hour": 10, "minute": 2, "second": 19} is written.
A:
{"hour": 3, "minute": 50, "second": 51}
